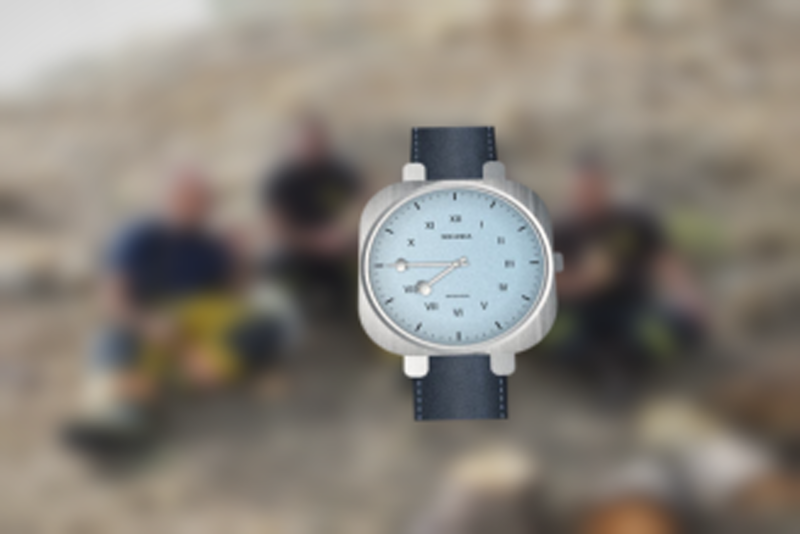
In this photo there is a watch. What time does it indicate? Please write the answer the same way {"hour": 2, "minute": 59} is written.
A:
{"hour": 7, "minute": 45}
